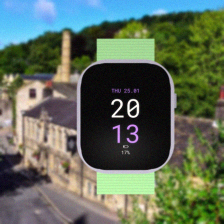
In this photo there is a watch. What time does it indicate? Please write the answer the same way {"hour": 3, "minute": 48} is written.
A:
{"hour": 20, "minute": 13}
